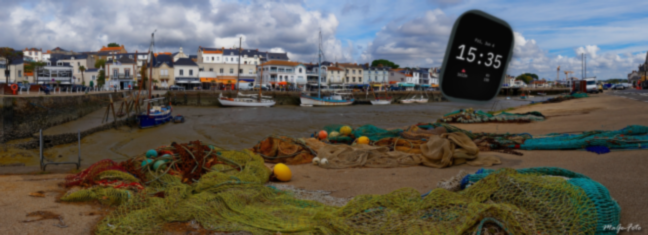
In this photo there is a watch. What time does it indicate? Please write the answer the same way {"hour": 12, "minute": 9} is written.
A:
{"hour": 15, "minute": 35}
